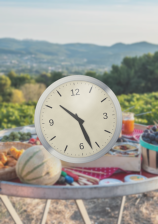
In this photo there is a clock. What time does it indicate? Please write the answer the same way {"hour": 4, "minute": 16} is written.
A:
{"hour": 10, "minute": 27}
